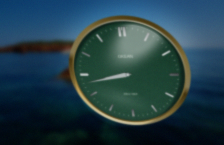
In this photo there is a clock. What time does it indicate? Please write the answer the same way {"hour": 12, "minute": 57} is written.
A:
{"hour": 8, "minute": 43}
